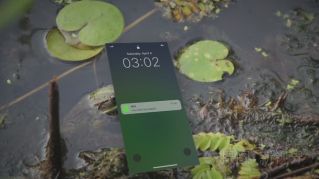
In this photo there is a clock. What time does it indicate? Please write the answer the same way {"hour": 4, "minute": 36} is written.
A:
{"hour": 3, "minute": 2}
